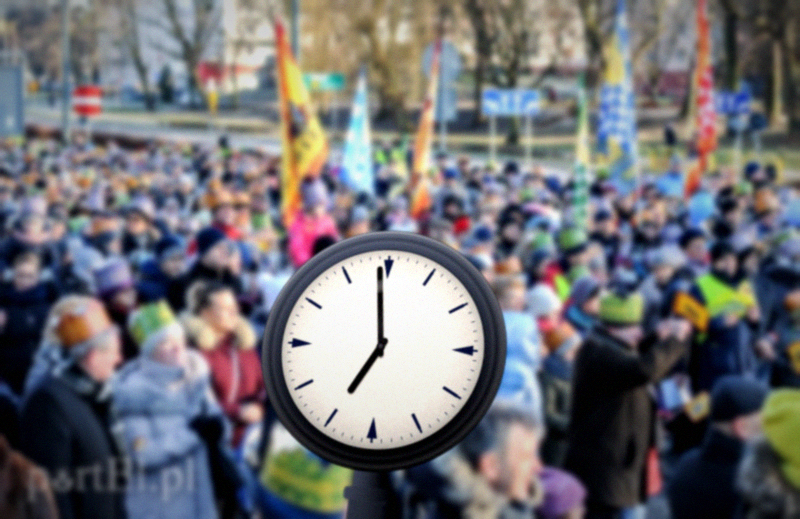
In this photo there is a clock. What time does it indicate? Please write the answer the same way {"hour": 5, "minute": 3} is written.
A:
{"hour": 6, "minute": 59}
